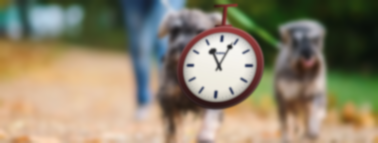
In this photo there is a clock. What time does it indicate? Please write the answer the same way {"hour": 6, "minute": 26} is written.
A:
{"hour": 11, "minute": 4}
